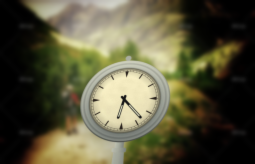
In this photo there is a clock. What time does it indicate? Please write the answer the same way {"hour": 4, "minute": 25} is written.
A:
{"hour": 6, "minute": 23}
